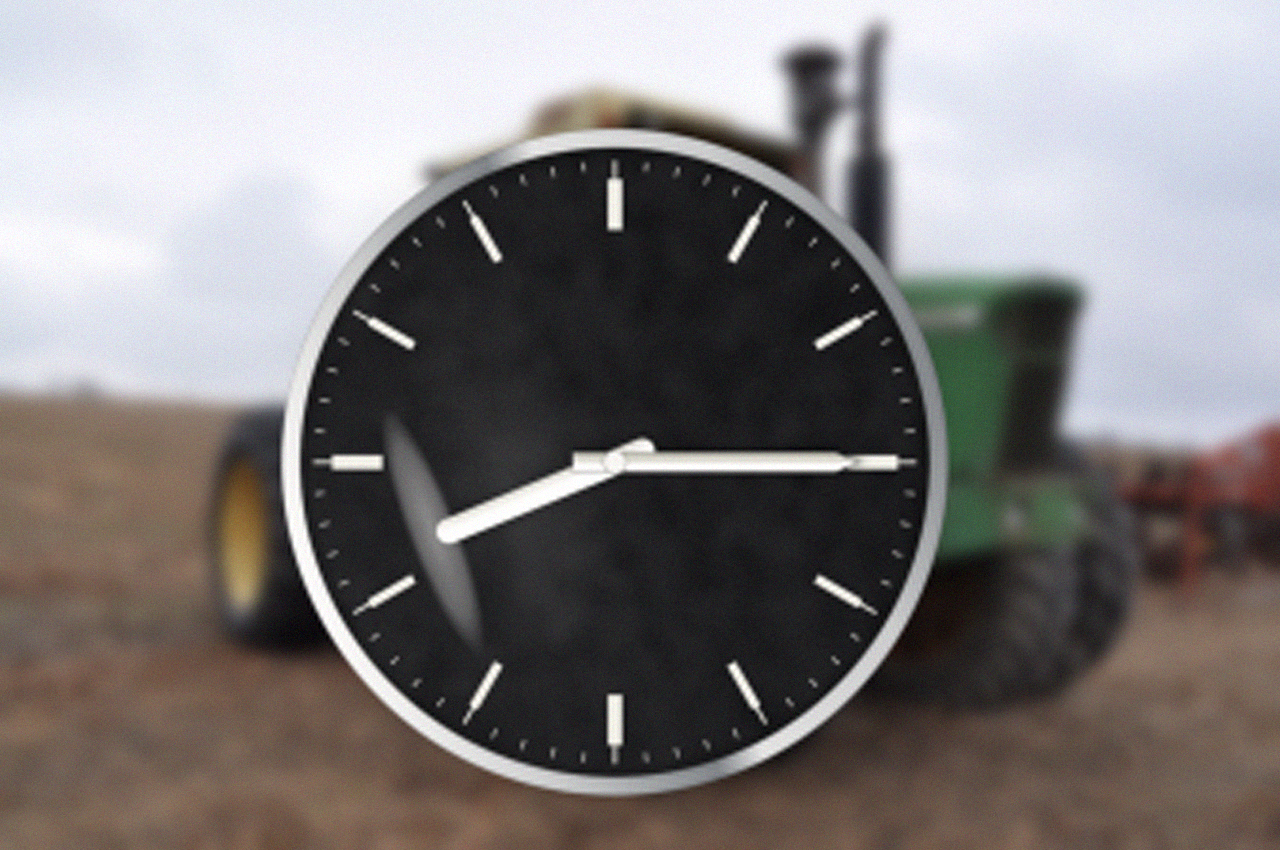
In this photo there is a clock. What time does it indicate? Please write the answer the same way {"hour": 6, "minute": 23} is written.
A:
{"hour": 8, "minute": 15}
